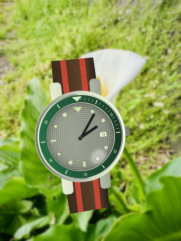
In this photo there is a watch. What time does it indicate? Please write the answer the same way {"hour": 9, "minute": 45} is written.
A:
{"hour": 2, "minute": 6}
